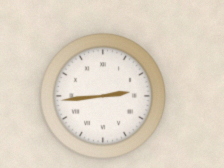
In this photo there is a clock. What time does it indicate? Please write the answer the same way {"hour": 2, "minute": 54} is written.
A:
{"hour": 2, "minute": 44}
